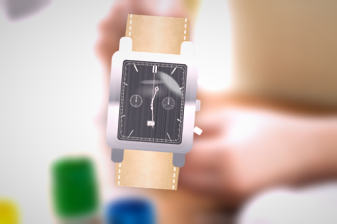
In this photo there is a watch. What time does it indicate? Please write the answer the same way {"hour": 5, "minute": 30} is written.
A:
{"hour": 12, "minute": 29}
